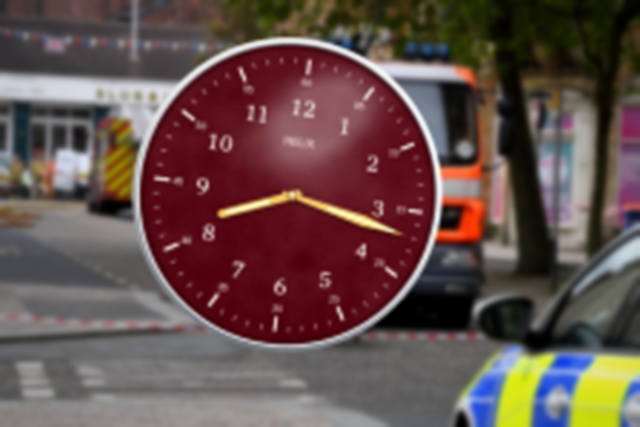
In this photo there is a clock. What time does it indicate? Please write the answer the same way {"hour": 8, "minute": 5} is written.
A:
{"hour": 8, "minute": 17}
